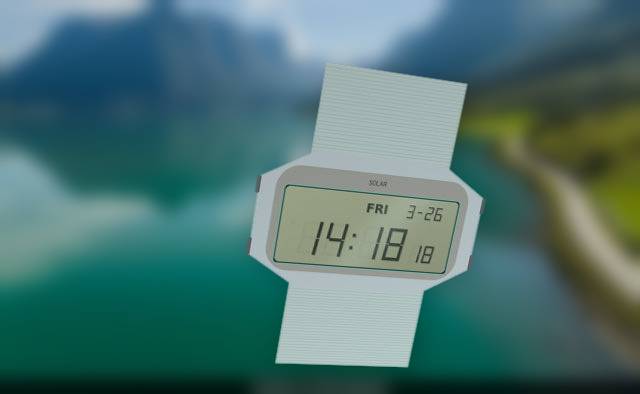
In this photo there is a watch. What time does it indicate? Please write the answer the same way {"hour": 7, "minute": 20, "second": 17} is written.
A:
{"hour": 14, "minute": 18, "second": 18}
